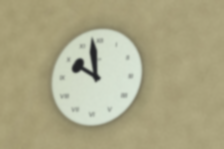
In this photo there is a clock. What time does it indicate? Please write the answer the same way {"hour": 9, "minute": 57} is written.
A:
{"hour": 9, "minute": 58}
